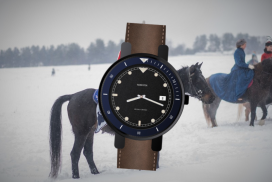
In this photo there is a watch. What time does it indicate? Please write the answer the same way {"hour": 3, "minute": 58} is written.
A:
{"hour": 8, "minute": 18}
